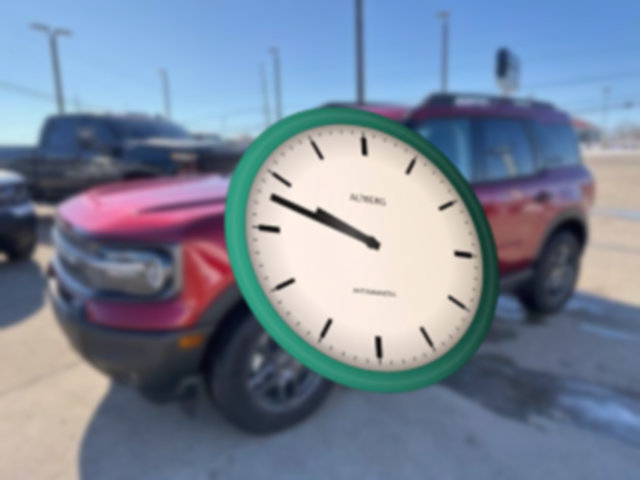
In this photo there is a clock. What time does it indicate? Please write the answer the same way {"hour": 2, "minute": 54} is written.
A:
{"hour": 9, "minute": 48}
